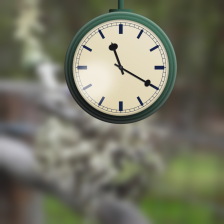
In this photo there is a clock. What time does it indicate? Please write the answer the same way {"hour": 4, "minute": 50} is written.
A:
{"hour": 11, "minute": 20}
